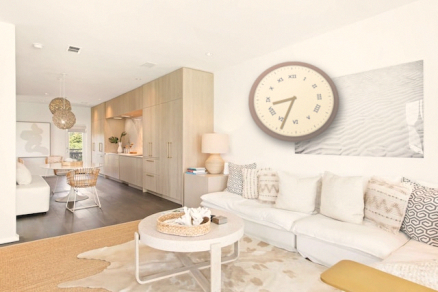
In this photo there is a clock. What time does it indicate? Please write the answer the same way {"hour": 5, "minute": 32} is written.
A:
{"hour": 8, "minute": 34}
